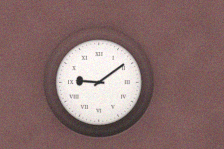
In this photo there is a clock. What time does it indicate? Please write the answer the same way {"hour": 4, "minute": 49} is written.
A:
{"hour": 9, "minute": 9}
